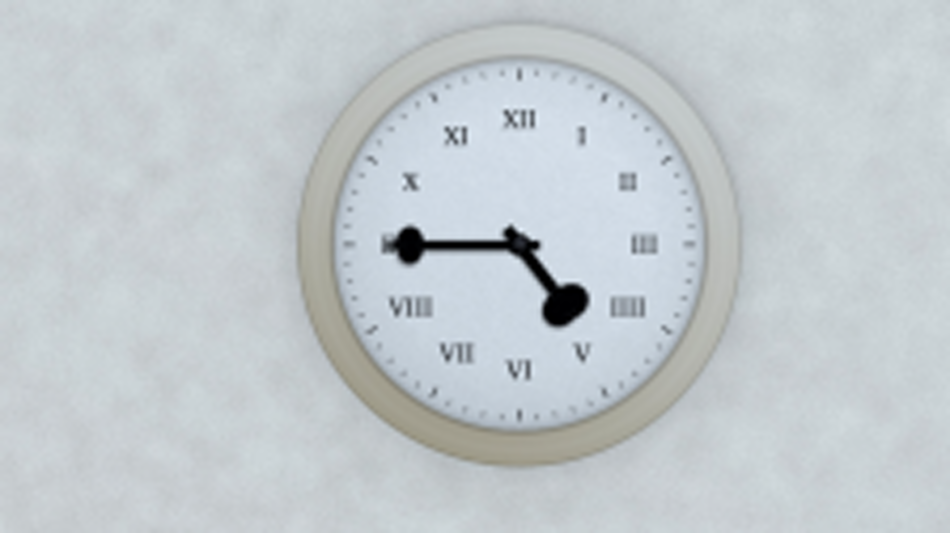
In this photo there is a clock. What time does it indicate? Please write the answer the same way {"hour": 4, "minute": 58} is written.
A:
{"hour": 4, "minute": 45}
